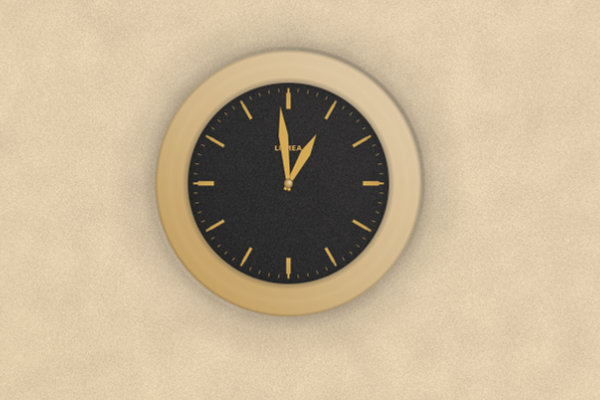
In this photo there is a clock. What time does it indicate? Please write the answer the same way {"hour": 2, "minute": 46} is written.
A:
{"hour": 12, "minute": 59}
